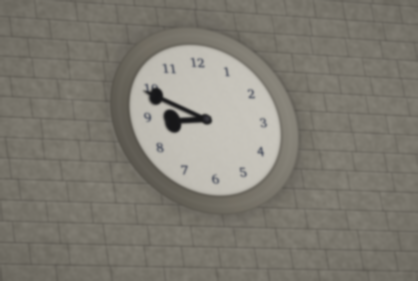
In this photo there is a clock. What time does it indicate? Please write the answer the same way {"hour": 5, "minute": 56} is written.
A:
{"hour": 8, "minute": 49}
